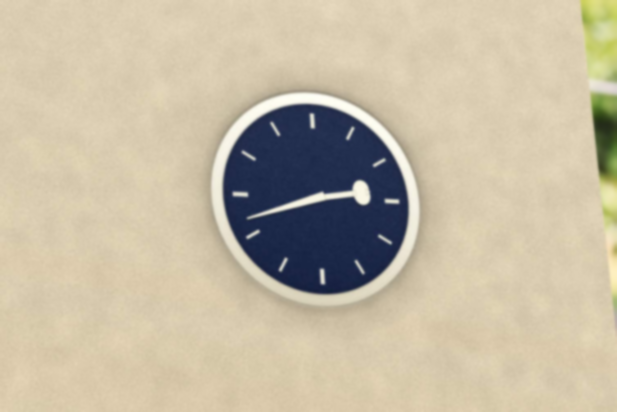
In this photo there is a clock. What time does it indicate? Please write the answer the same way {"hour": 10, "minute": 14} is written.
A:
{"hour": 2, "minute": 42}
